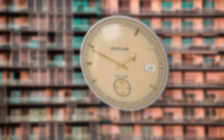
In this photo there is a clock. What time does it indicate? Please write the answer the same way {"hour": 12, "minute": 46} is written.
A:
{"hour": 1, "minute": 49}
